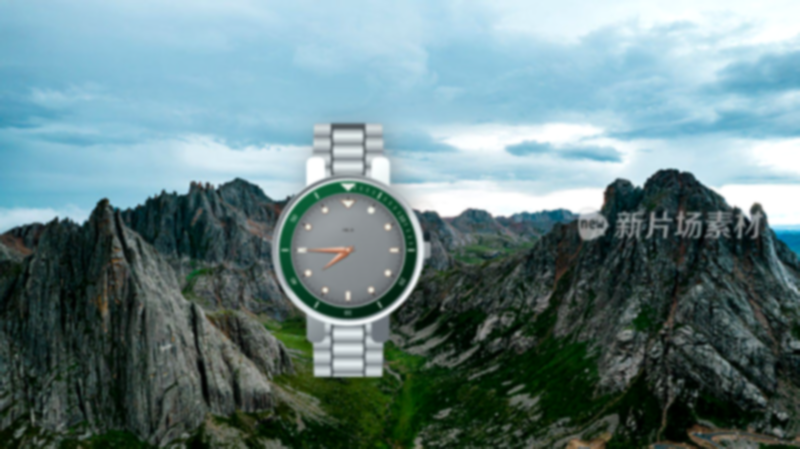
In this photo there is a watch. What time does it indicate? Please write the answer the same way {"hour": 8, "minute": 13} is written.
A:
{"hour": 7, "minute": 45}
